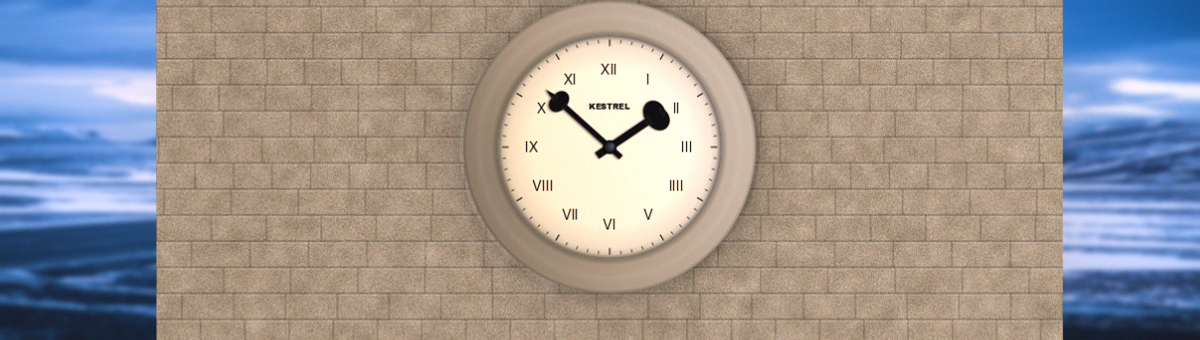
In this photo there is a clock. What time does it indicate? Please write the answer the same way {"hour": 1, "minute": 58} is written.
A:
{"hour": 1, "minute": 52}
